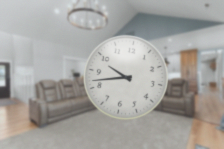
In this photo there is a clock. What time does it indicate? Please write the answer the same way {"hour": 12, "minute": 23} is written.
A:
{"hour": 9, "minute": 42}
